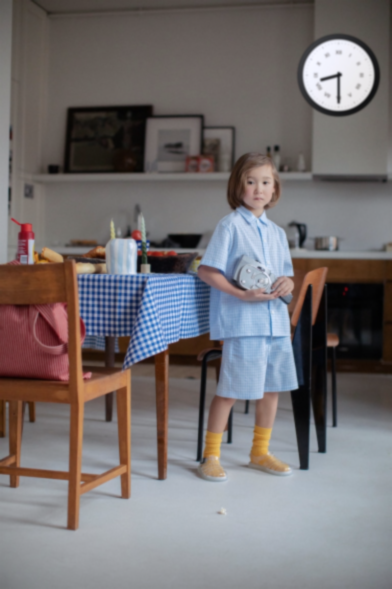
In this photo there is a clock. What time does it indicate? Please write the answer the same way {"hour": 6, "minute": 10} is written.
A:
{"hour": 8, "minute": 30}
